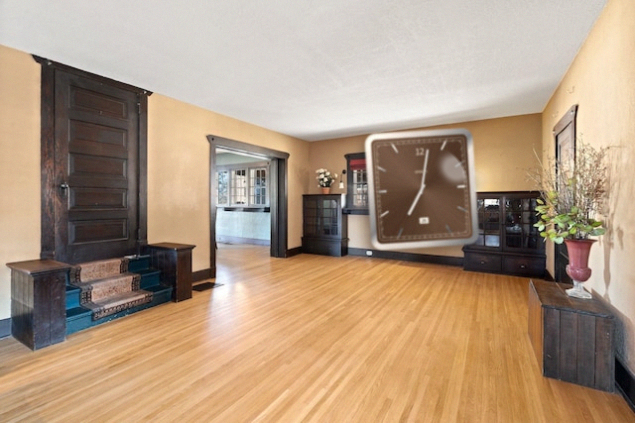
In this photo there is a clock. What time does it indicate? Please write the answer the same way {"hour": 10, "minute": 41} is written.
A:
{"hour": 7, "minute": 2}
